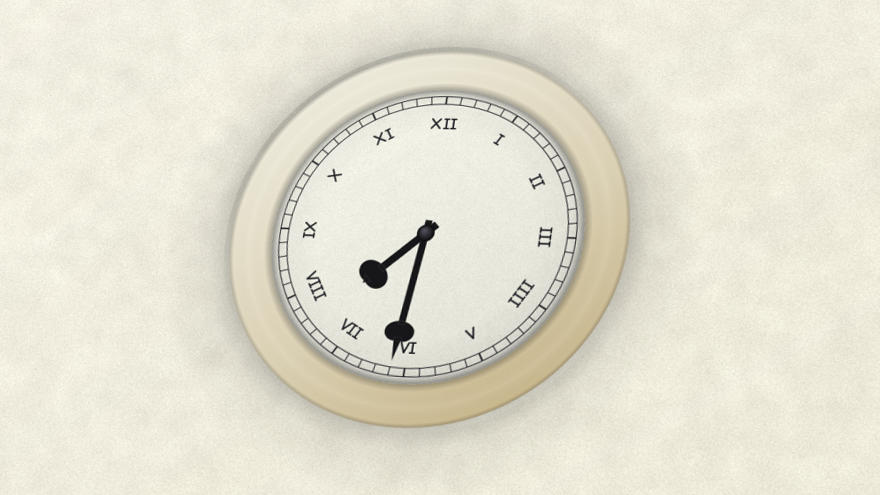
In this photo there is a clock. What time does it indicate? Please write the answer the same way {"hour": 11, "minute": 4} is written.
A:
{"hour": 7, "minute": 31}
